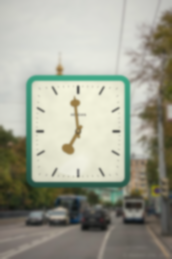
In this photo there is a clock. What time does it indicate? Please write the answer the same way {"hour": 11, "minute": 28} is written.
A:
{"hour": 6, "minute": 59}
